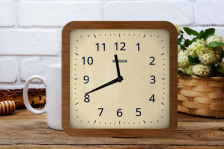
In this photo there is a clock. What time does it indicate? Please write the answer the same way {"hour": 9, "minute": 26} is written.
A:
{"hour": 11, "minute": 41}
